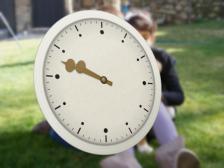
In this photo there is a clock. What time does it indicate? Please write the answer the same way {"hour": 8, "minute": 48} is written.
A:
{"hour": 9, "minute": 48}
